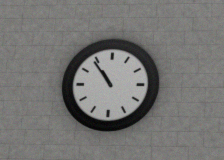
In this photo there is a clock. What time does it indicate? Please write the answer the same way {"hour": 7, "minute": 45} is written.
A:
{"hour": 10, "minute": 54}
